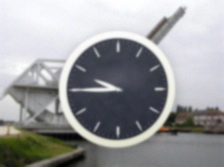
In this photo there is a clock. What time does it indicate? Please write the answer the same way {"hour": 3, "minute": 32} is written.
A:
{"hour": 9, "minute": 45}
